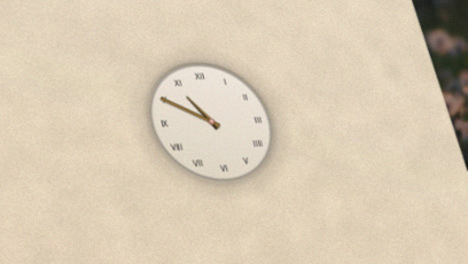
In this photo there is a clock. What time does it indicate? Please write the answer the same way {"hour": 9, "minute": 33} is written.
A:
{"hour": 10, "minute": 50}
